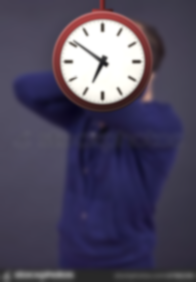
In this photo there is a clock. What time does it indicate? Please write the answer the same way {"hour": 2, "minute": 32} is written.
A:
{"hour": 6, "minute": 51}
